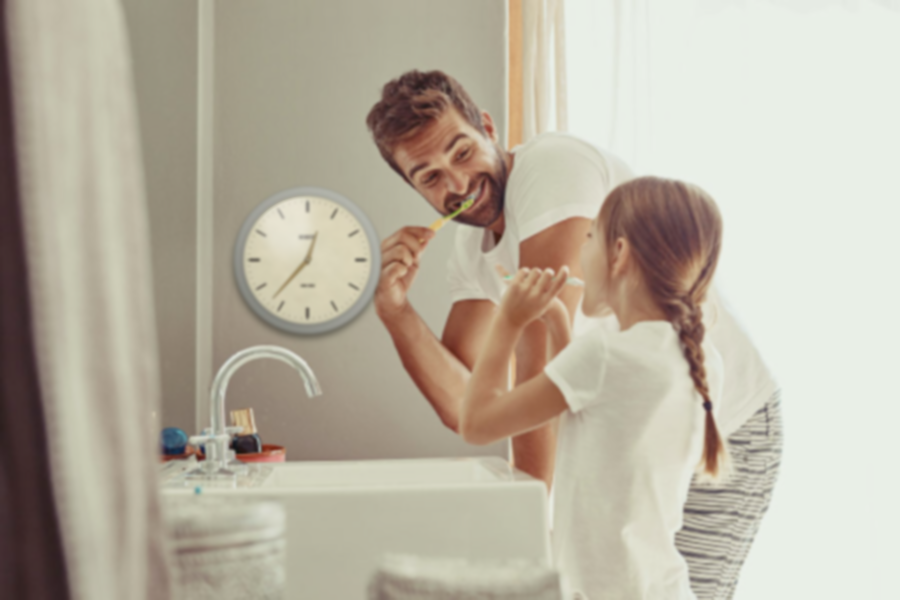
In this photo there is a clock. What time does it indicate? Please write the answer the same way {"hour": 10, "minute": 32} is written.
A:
{"hour": 12, "minute": 37}
